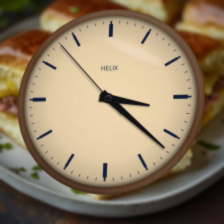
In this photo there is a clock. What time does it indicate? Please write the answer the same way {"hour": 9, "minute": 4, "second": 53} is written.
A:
{"hour": 3, "minute": 21, "second": 53}
